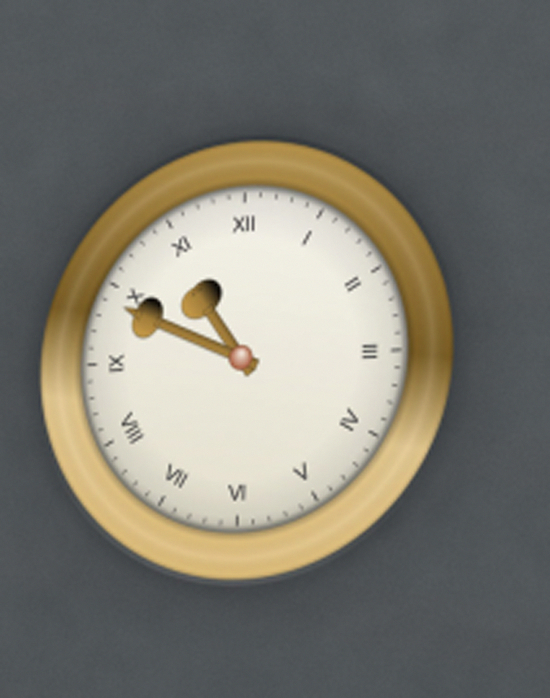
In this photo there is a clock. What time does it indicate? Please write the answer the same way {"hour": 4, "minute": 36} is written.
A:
{"hour": 10, "minute": 49}
